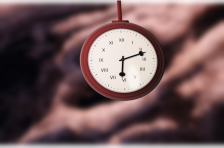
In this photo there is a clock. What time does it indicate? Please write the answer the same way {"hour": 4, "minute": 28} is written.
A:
{"hour": 6, "minute": 12}
